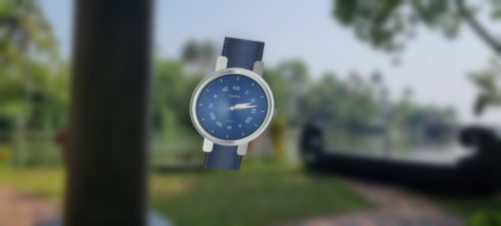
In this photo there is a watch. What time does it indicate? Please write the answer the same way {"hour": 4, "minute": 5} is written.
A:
{"hour": 2, "minute": 13}
